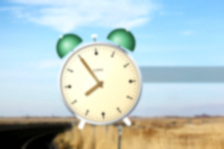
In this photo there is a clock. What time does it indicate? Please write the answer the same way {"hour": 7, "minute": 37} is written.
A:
{"hour": 7, "minute": 55}
